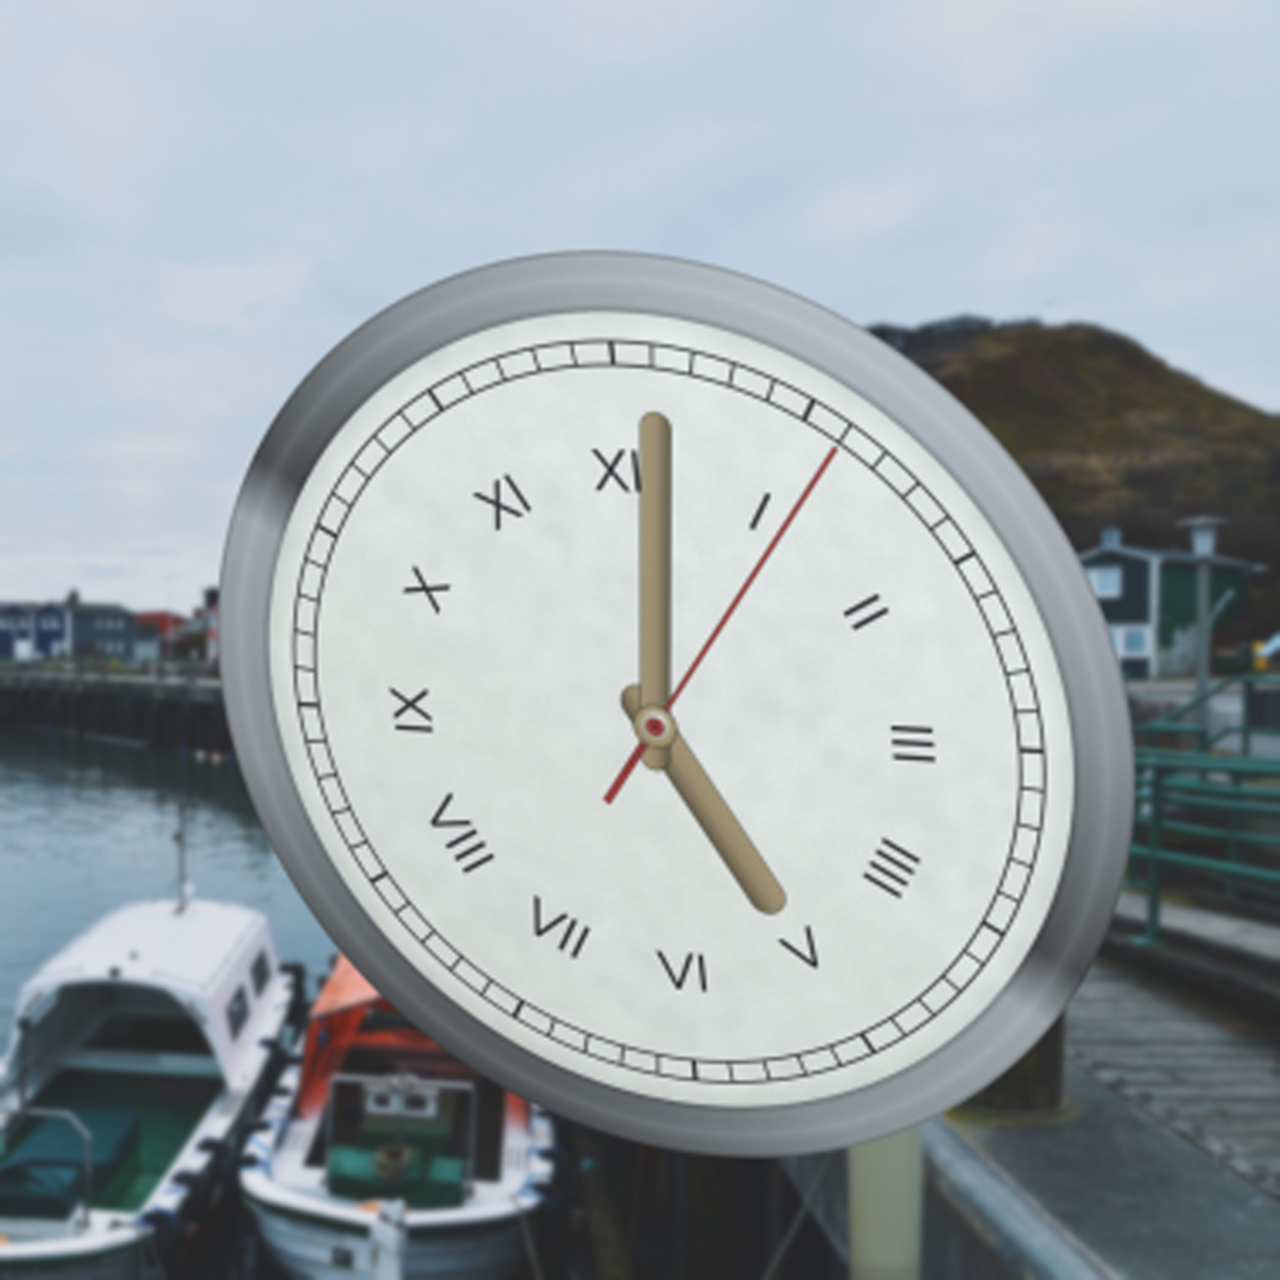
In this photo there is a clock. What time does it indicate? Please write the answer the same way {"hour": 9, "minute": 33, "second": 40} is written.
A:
{"hour": 5, "minute": 1, "second": 6}
